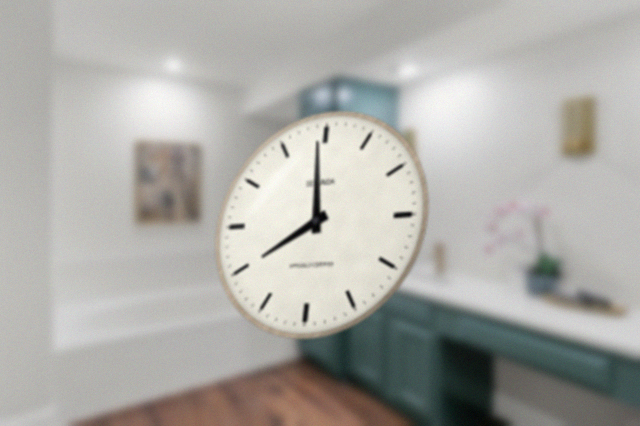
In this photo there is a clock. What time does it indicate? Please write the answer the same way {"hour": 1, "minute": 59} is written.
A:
{"hour": 7, "minute": 59}
